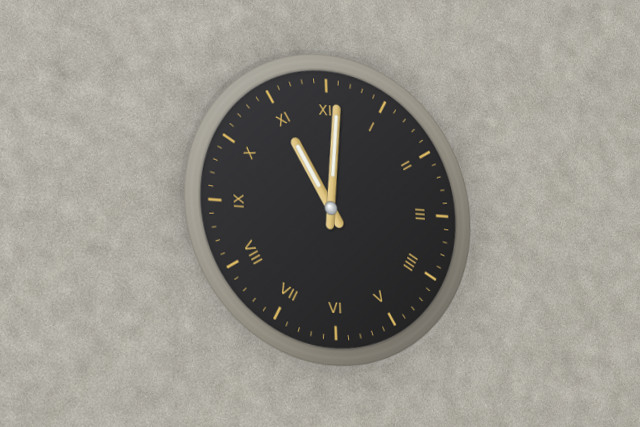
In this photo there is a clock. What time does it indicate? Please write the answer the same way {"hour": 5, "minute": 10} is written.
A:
{"hour": 11, "minute": 1}
